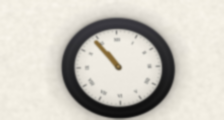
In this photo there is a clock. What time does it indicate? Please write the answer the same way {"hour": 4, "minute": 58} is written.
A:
{"hour": 10, "minute": 54}
